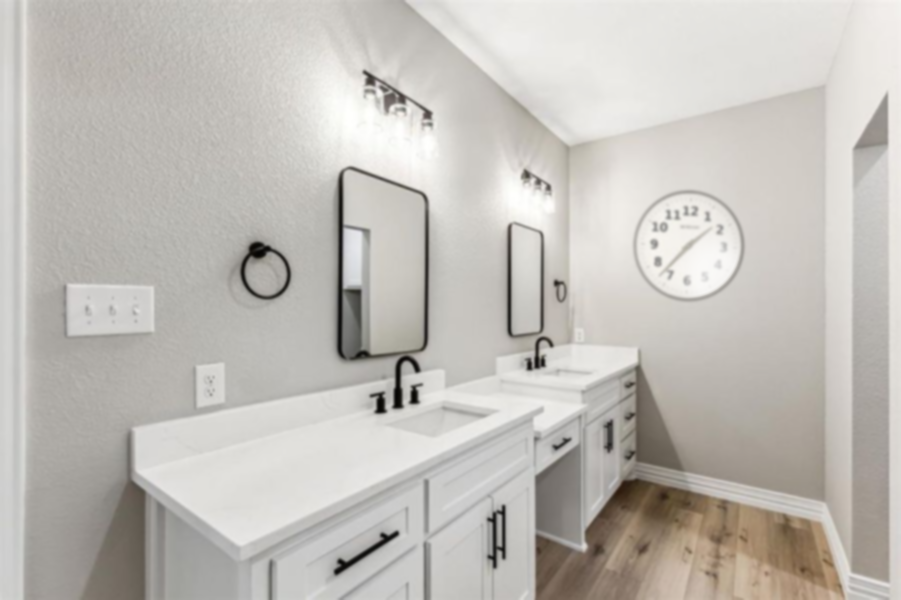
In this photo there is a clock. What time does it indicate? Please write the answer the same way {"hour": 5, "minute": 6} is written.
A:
{"hour": 1, "minute": 37}
